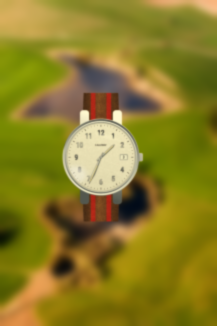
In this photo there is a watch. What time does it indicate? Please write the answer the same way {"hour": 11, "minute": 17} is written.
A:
{"hour": 1, "minute": 34}
